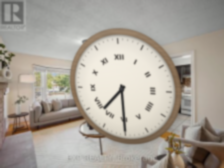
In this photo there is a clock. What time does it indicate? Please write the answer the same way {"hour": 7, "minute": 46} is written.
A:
{"hour": 7, "minute": 30}
